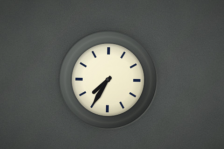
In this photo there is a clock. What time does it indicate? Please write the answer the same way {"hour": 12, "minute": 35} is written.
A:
{"hour": 7, "minute": 35}
